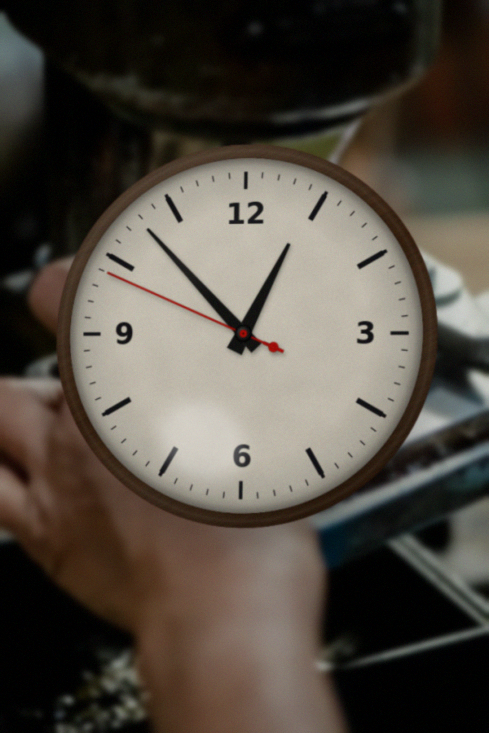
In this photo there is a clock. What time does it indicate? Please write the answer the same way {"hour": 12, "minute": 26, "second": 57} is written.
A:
{"hour": 12, "minute": 52, "second": 49}
